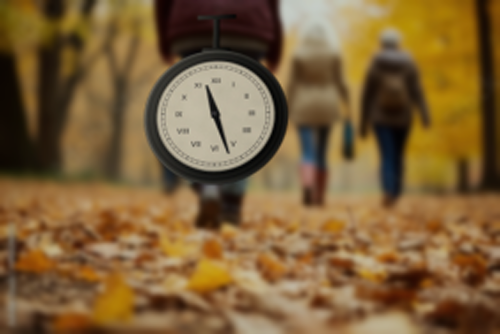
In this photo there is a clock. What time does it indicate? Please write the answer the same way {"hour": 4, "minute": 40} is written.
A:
{"hour": 11, "minute": 27}
